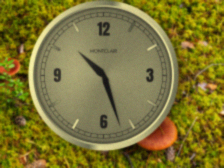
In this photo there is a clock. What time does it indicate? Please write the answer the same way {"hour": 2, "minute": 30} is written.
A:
{"hour": 10, "minute": 27}
